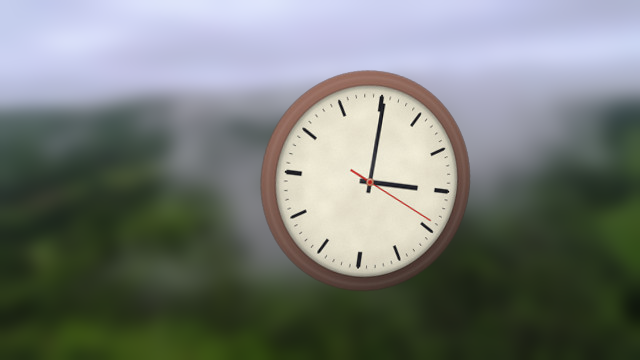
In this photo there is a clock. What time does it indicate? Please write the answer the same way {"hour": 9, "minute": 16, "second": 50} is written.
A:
{"hour": 3, "minute": 0, "second": 19}
